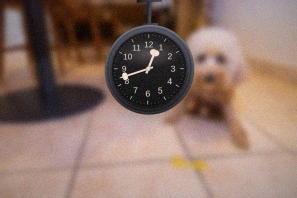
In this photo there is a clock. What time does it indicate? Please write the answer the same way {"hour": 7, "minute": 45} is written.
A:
{"hour": 12, "minute": 42}
